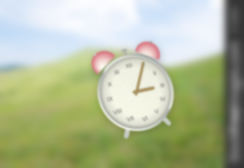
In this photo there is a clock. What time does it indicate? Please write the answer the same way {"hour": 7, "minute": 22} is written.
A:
{"hour": 3, "minute": 5}
